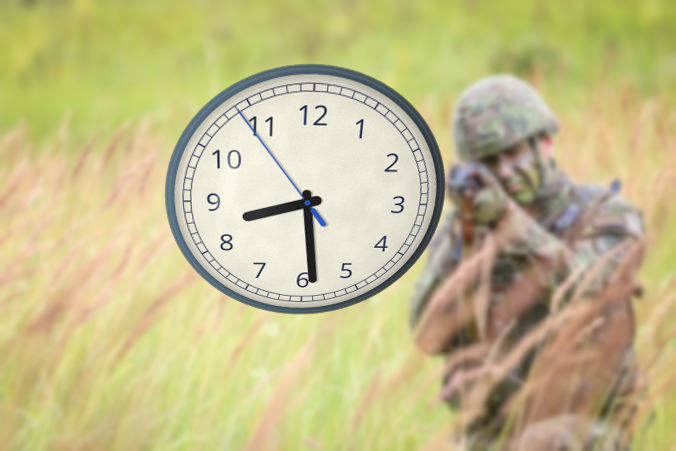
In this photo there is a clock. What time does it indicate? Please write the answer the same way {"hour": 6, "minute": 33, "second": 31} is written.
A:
{"hour": 8, "minute": 28, "second": 54}
